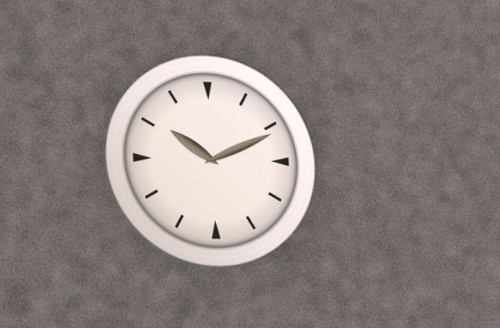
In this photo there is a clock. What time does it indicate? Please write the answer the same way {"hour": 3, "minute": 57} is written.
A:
{"hour": 10, "minute": 11}
